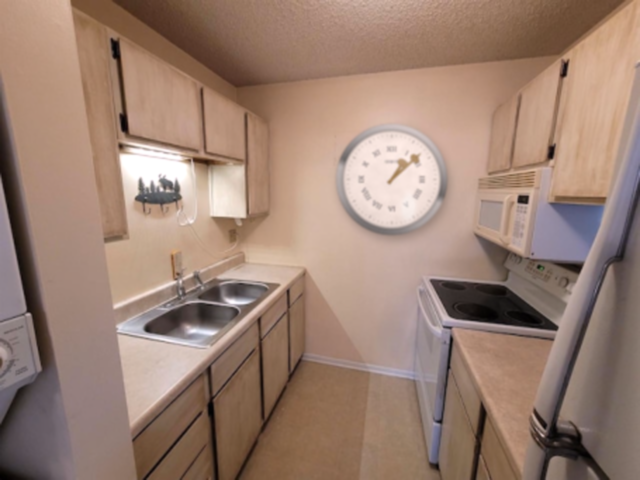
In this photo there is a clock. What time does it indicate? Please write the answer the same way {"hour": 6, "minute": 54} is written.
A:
{"hour": 1, "minute": 8}
